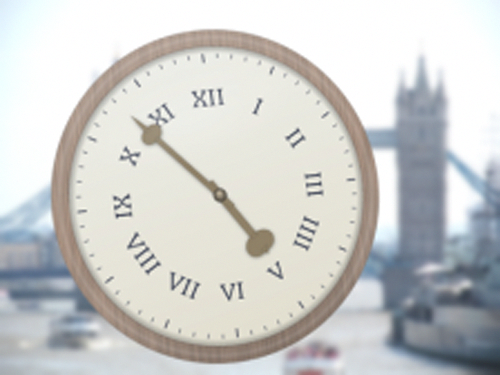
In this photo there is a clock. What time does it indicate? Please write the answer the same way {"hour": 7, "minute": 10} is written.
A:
{"hour": 4, "minute": 53}
